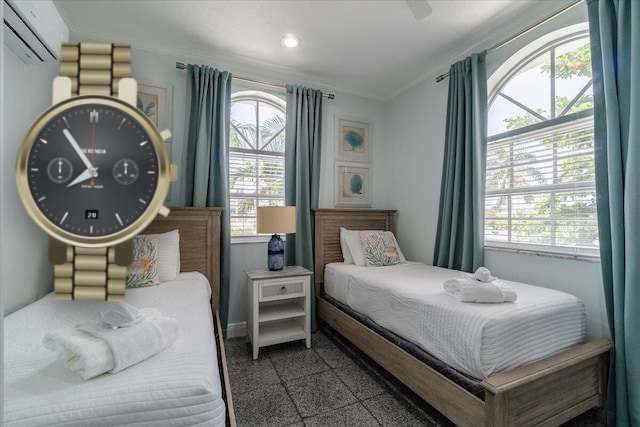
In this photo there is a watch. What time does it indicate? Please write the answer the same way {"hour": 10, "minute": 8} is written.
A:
{"hour": 7, "minute": 54}
